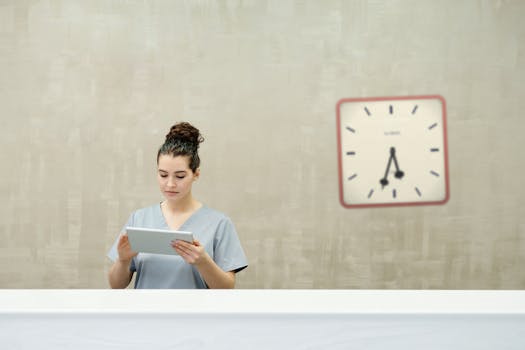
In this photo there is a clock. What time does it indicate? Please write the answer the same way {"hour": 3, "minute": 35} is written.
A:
{"hour": 5, "minute": 33}
